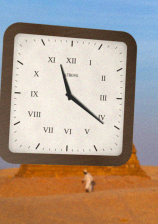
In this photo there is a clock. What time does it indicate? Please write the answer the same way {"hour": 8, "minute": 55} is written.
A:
{"hour": 11, "minute": 21}
